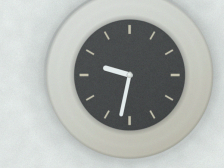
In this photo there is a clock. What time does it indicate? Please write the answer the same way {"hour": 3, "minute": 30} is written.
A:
{"hour": 9, "minute": 32}
